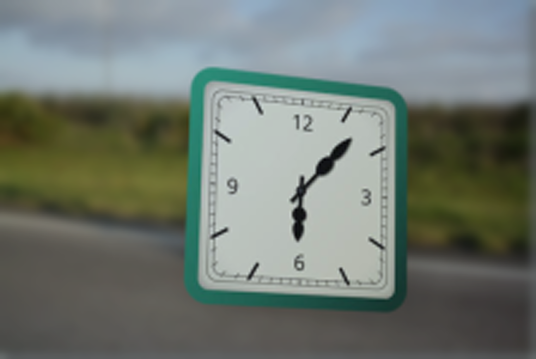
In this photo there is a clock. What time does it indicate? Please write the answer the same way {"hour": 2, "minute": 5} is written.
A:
{"hour": 6, "minute": 7}
